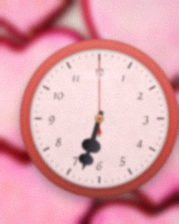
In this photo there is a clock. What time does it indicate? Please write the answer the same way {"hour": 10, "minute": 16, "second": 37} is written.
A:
{"hour": 6, "minute": 33, "second": 0}
